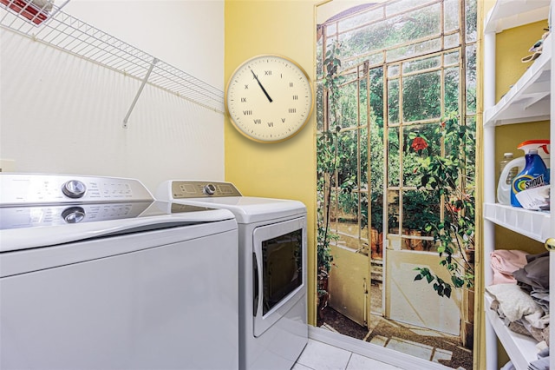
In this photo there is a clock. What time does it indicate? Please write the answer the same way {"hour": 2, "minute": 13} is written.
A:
{"hour": 10, "minute": 55}
